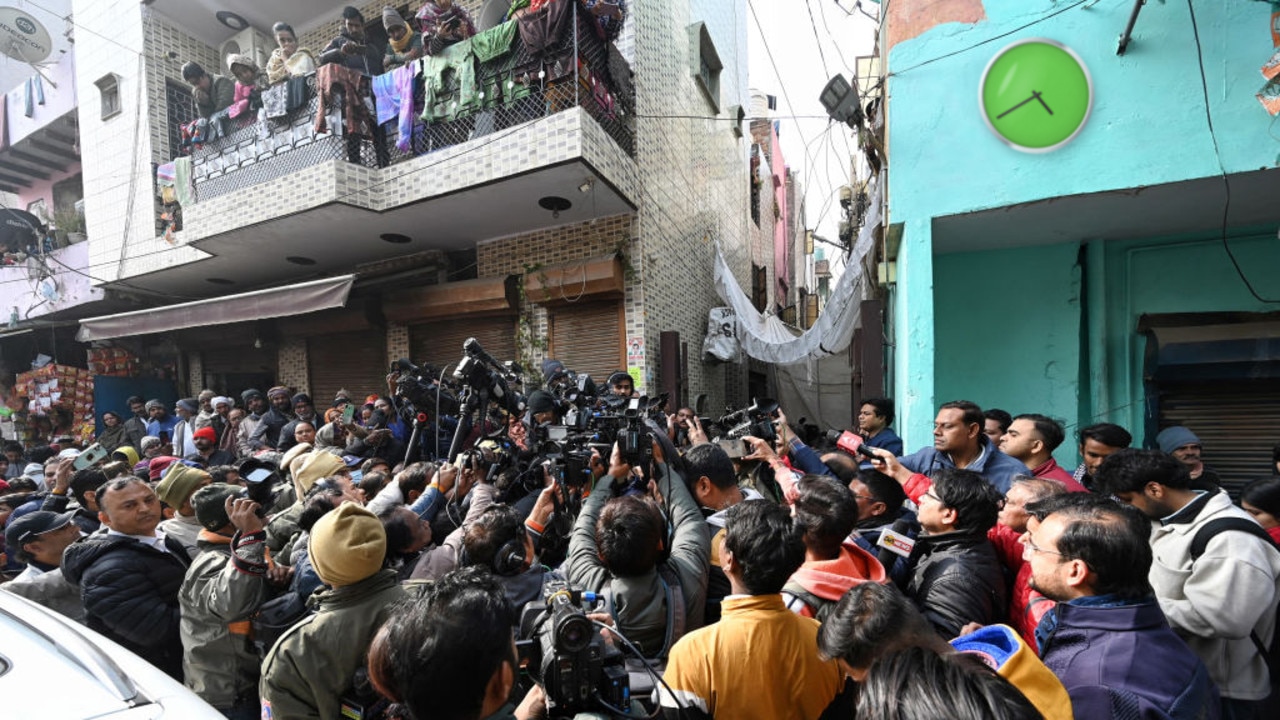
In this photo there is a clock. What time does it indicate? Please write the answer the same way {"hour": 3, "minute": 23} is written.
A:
{"hour": 4, "minute": 40}
